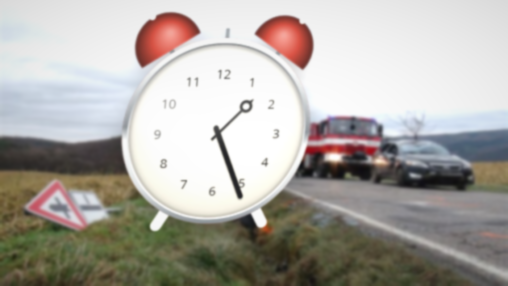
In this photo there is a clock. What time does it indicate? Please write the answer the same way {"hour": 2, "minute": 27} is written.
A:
{"hour": 1, "minute": 26}
